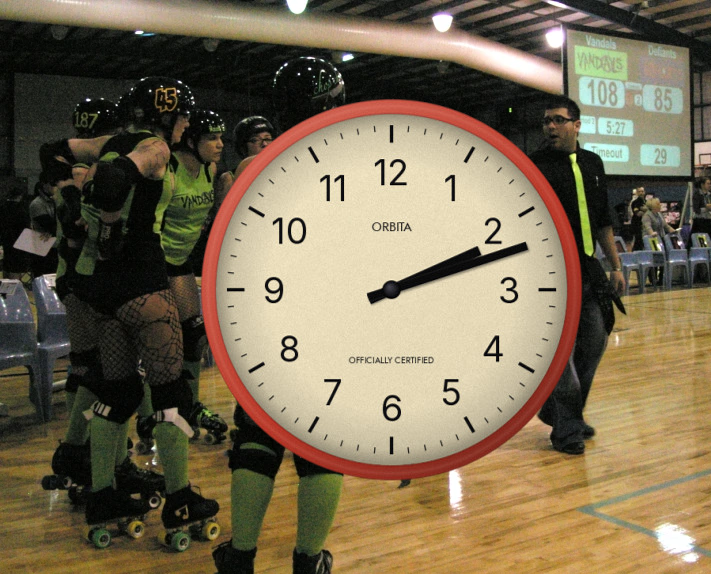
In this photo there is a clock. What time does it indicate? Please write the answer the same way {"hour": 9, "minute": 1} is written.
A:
{"hour": 2, "minute": 12}
